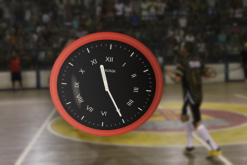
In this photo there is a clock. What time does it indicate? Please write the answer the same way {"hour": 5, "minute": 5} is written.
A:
{"hour": 11, "minute": 25}
